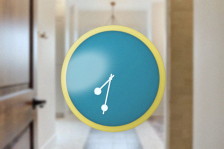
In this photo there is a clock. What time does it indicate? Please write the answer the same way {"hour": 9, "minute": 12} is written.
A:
{"hour": 7, "minute": 32}
